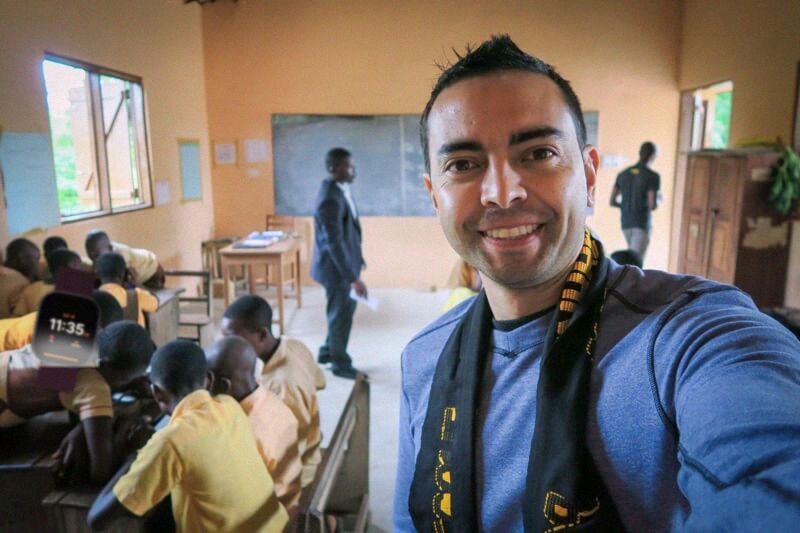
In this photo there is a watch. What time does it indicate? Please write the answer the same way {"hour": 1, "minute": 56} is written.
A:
{"hour": 11, "minute": 35}
